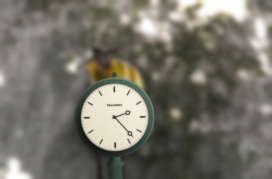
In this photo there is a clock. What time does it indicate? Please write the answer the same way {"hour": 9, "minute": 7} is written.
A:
{"hour": 2, "minute": 23}
